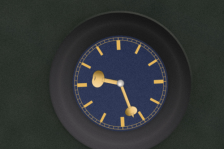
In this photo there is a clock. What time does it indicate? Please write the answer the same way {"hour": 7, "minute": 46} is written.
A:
{"hour": 9, "minute": 27}
